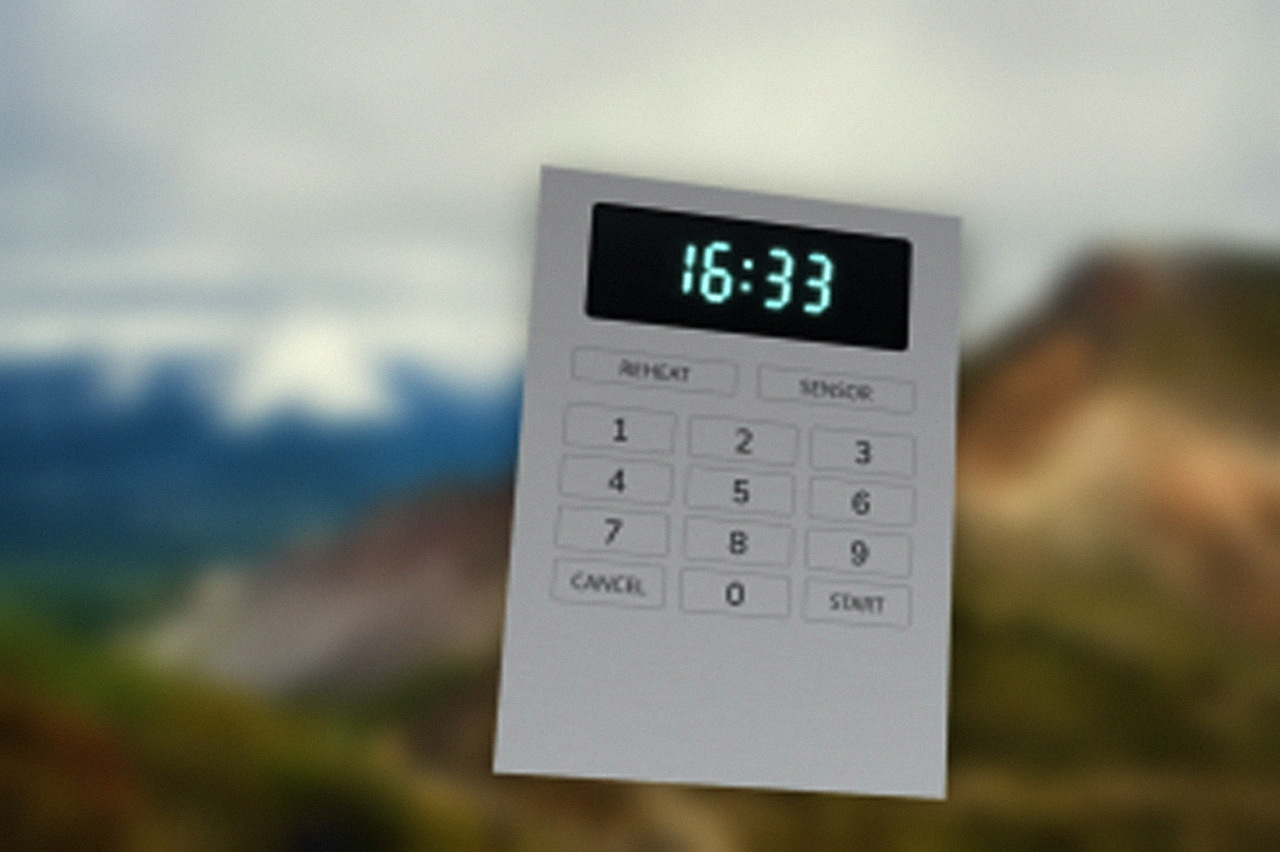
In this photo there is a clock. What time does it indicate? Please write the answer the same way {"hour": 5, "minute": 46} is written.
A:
{"hour": 16, "minute": 33}
